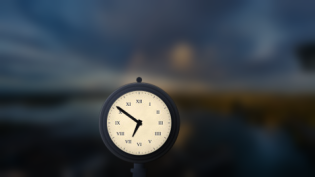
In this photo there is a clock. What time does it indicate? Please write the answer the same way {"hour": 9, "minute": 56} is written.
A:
{"hour": 6, "minute": 51}
